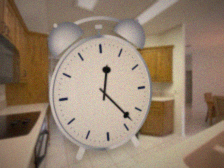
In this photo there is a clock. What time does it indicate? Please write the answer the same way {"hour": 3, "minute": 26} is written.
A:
{"hour": 12, "minute": 23}
